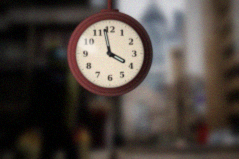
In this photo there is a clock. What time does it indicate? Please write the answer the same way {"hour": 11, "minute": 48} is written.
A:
{"hour": 3, "minute": 58}
